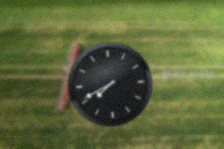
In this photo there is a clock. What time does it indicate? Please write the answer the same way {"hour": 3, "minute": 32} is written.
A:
{"hour": 7, "minute": 41}
